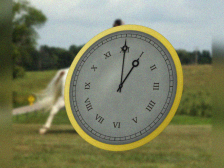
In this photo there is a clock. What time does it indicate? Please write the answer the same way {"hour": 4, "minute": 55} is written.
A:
{"hour": 1, "minute": 0}
